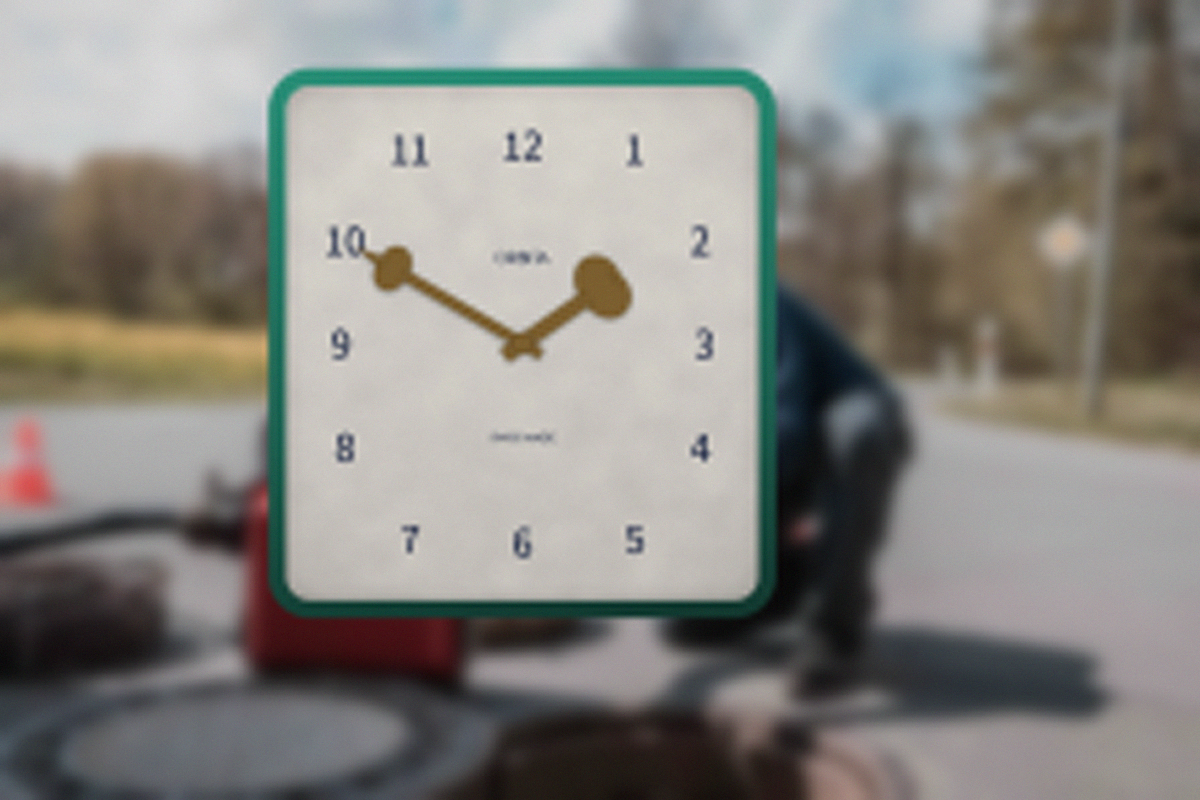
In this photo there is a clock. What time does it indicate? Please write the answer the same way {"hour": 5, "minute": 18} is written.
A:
{"hour": 1, "minute": 50}
